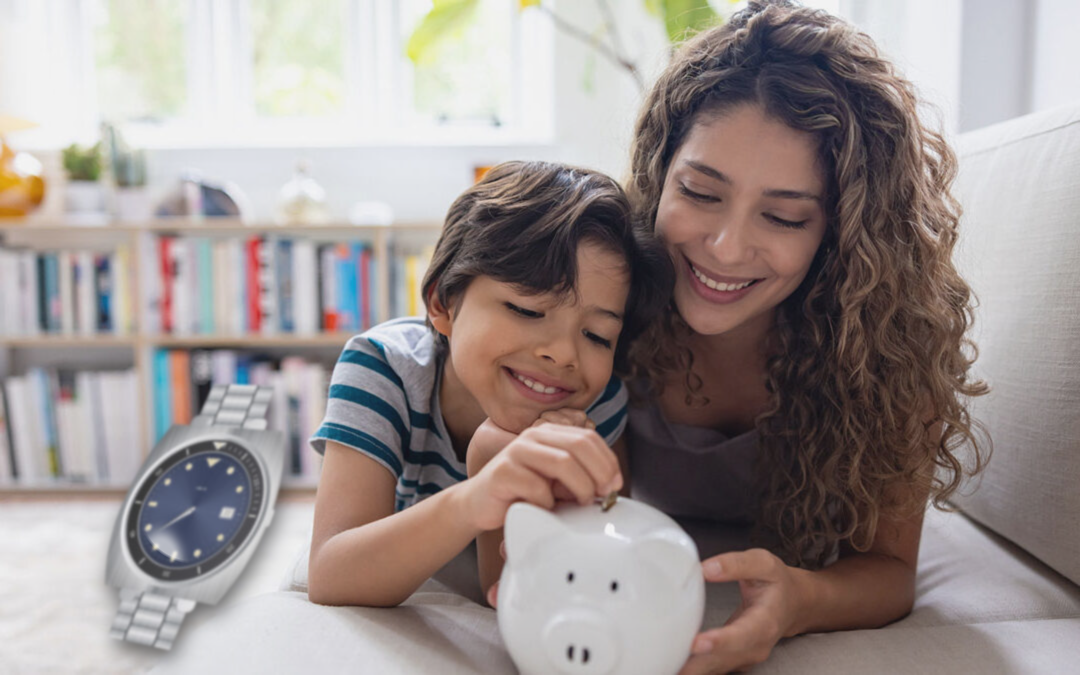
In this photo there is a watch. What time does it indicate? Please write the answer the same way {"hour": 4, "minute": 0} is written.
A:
{"hour": 7, "minute": 38}
